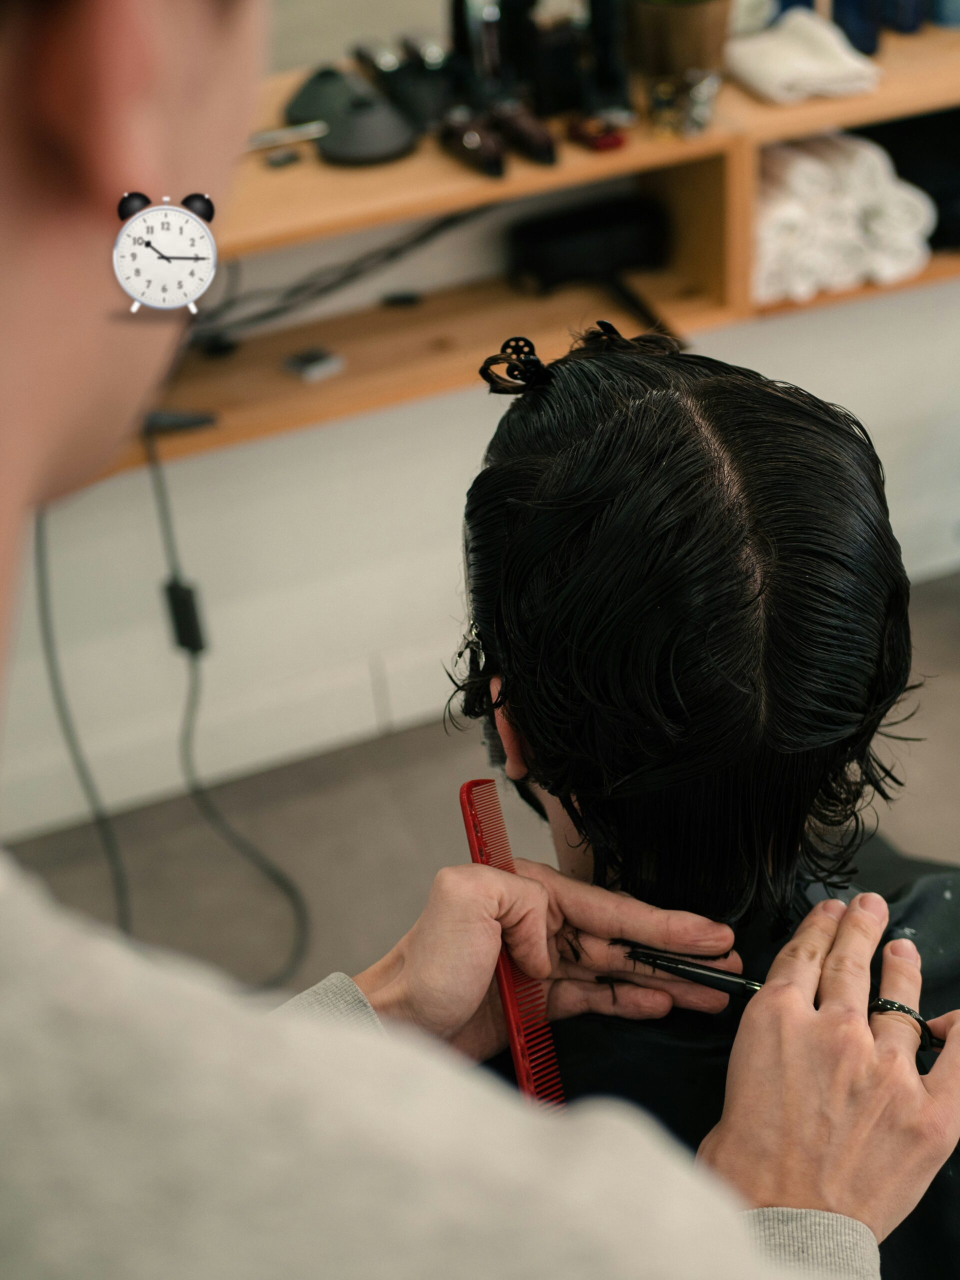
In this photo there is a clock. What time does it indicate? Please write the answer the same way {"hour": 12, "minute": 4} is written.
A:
{"hour": 10, "minute": 15}
